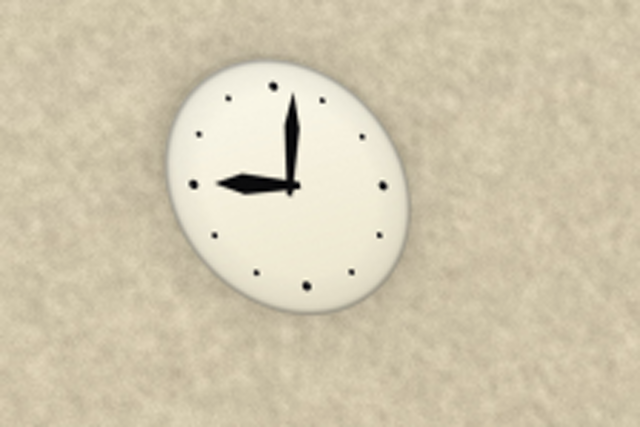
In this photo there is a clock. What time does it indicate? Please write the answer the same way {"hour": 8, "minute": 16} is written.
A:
{"hour": 9, "minute": 2}
